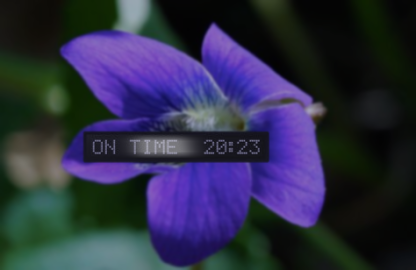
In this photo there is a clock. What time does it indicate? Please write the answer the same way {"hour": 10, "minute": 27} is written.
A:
{"hour": 20, "minute": 23}
